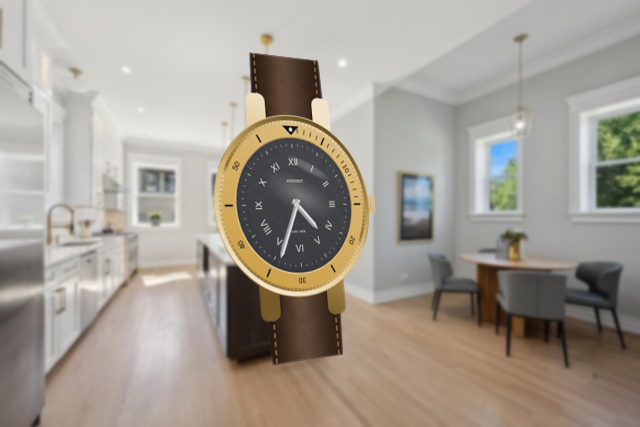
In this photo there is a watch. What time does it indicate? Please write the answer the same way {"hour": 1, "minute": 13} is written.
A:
{"hour": 4, "minute": 34}
